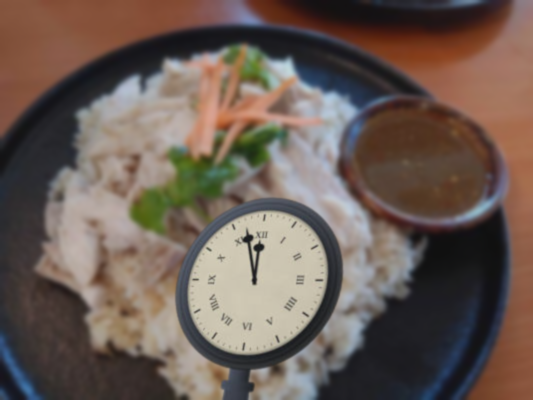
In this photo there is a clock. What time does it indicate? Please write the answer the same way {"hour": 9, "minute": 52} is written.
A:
{"hour": 11, "minute": 57}
